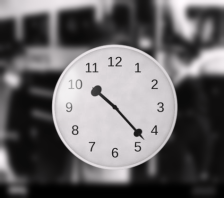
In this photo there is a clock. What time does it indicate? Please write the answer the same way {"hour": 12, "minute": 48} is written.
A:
{"hour": 10, "minute": 23}
